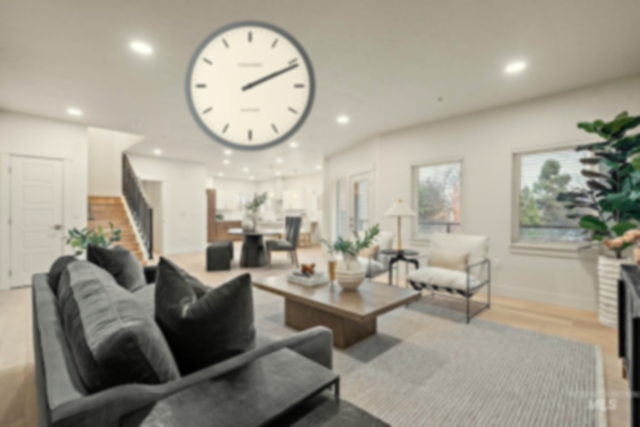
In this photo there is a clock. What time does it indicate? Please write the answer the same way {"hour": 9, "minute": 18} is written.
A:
{"hour": 2, "minute": 11}
